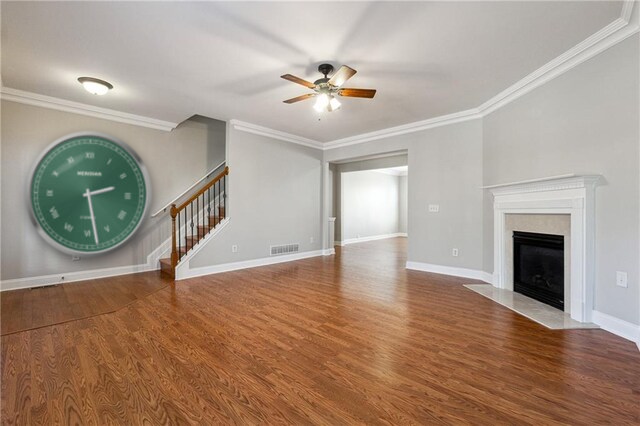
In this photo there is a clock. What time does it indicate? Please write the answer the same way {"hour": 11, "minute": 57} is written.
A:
{"hour": 2, "minute": 28}
